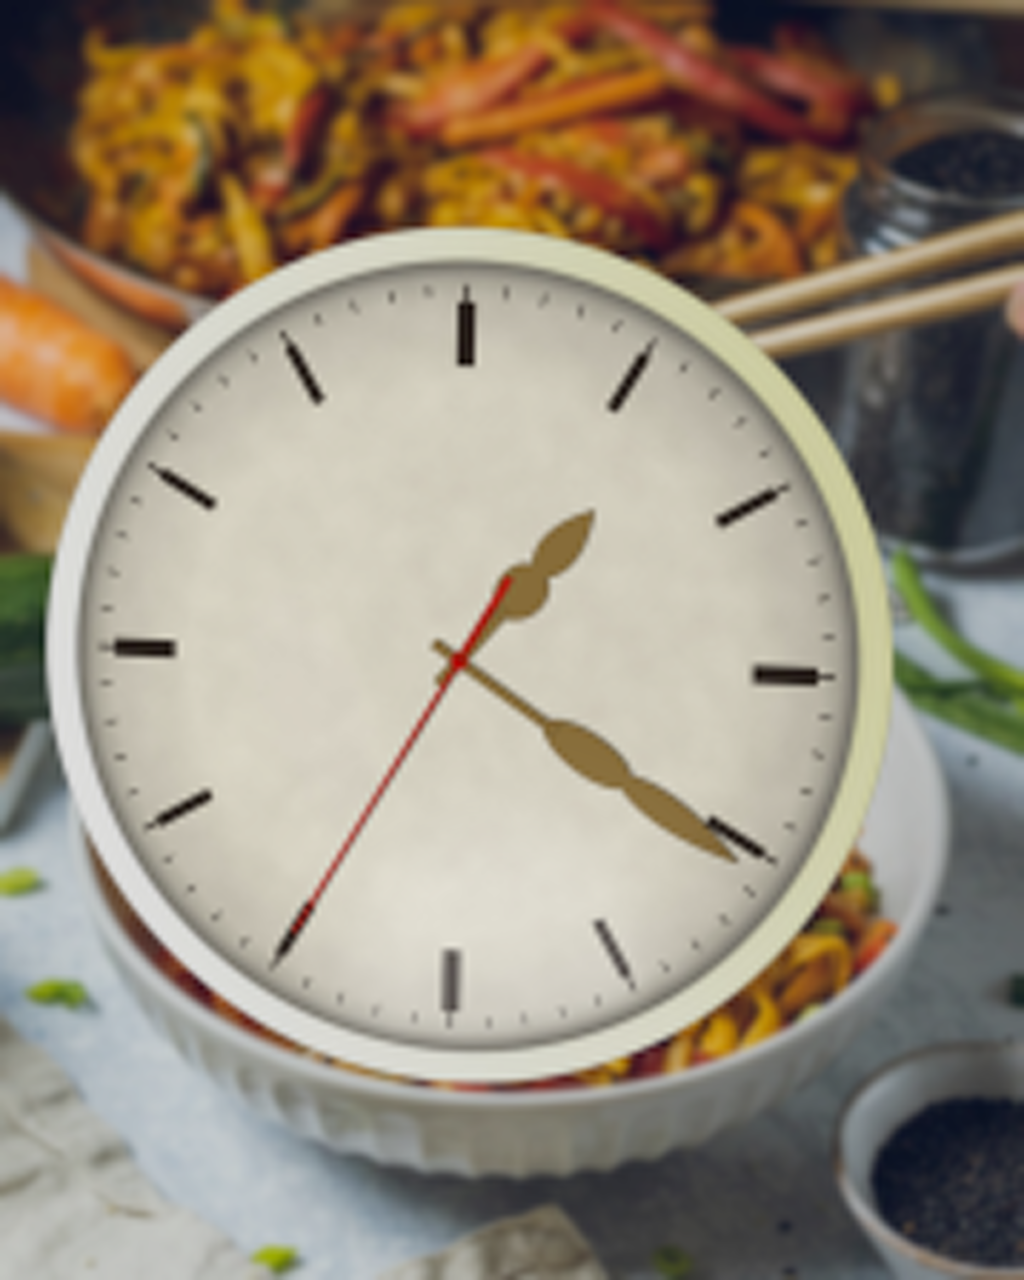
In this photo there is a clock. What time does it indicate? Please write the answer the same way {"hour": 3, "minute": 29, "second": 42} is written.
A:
{"hour": 1, "minute": 20, "second": 35}
